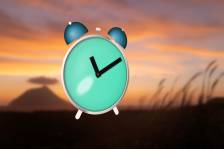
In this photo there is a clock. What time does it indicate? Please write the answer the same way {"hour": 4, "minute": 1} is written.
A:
{"hour": 11, "minute": 10}
